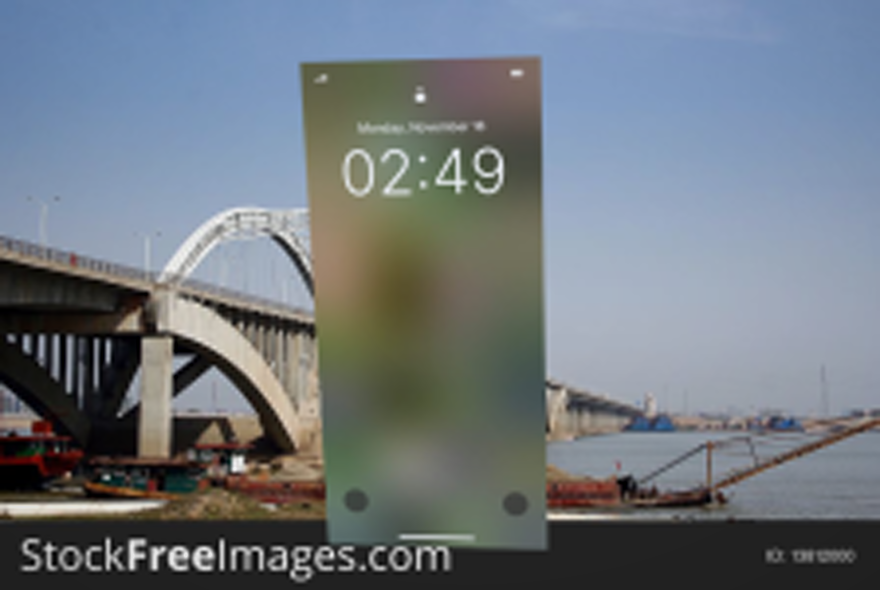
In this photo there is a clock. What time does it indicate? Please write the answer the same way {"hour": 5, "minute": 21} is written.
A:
{"hour": 2, "minute": 49}
